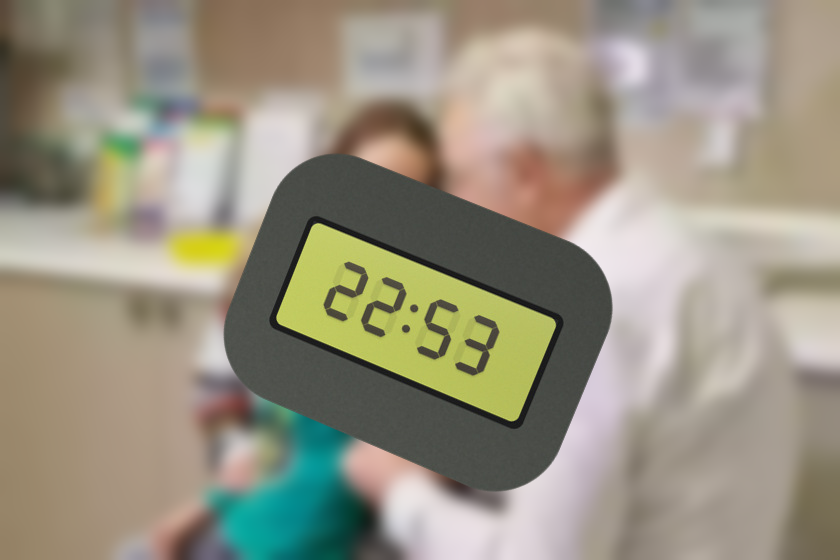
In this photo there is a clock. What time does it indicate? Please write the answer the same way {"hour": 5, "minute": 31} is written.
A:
{"hour": 22, "minute": 53}
